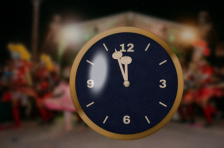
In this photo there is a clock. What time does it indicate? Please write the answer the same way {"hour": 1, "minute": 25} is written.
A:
{"hour": 11, "minute": 57}
